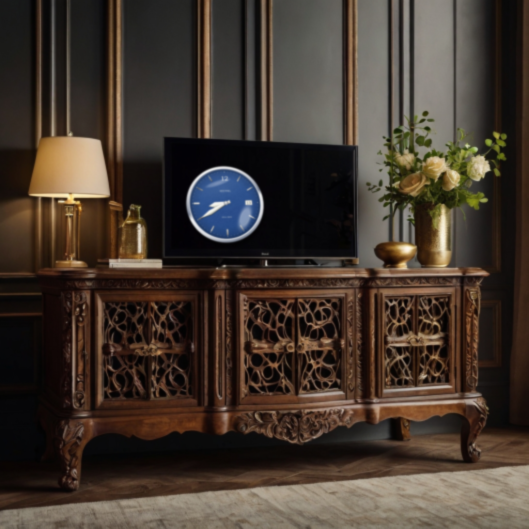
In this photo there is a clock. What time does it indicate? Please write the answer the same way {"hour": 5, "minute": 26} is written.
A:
{"hour": 8, "minute": 40}
